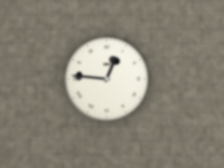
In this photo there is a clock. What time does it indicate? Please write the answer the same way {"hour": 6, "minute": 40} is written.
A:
{"hour": 12, "minute": 46}
